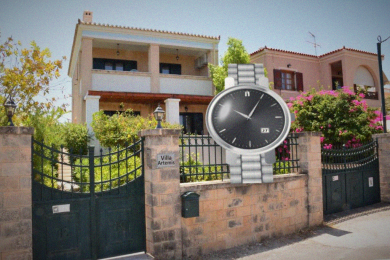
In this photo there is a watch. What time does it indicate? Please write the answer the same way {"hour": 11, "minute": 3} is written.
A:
{"hour": 10, "minute": 5}
